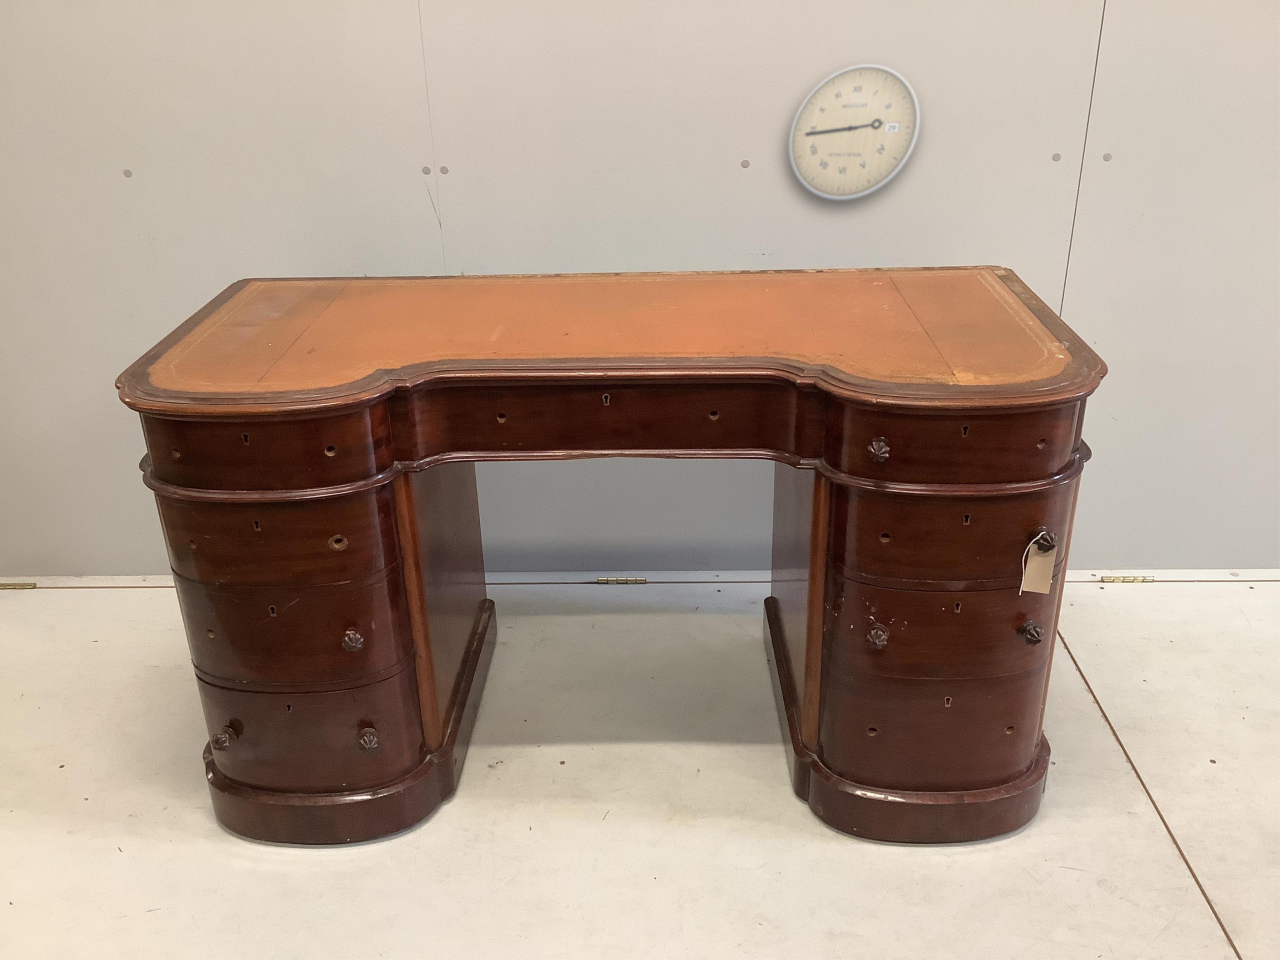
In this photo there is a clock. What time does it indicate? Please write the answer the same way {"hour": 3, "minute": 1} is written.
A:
{"hour": 2, "minute": 44}
